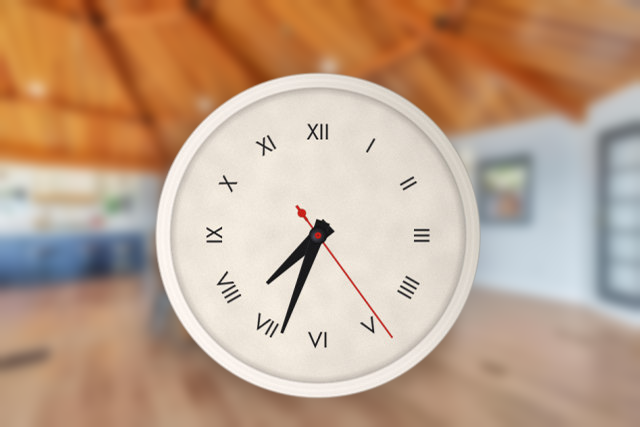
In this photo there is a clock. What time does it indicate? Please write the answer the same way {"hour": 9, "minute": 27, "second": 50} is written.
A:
{"hour": 7, "minute": 33, "second": 24}
